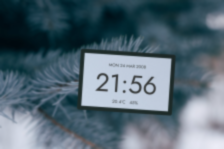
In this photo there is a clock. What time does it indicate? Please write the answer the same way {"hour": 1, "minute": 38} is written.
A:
{"hour": 21, "minute": 56}
